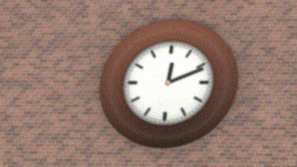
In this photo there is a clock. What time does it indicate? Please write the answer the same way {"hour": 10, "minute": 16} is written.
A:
{"hour": 12, "minute": 11}
